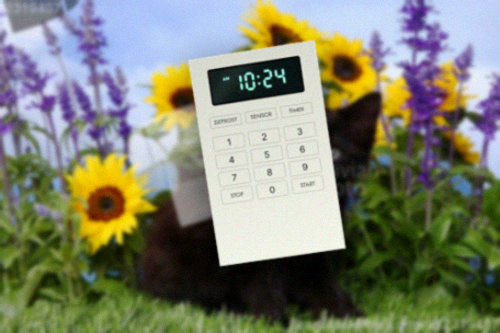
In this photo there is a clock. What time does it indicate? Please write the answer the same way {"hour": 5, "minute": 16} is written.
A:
{"hour": 10, "minute": 24}
